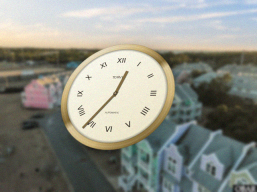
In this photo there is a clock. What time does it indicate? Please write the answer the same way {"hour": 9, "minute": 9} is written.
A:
{"hour": 12, "minute": 36}
